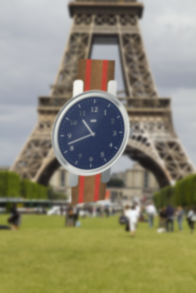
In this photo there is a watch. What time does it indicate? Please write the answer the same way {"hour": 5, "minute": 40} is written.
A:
{"hour": 10, "minute": 42}
